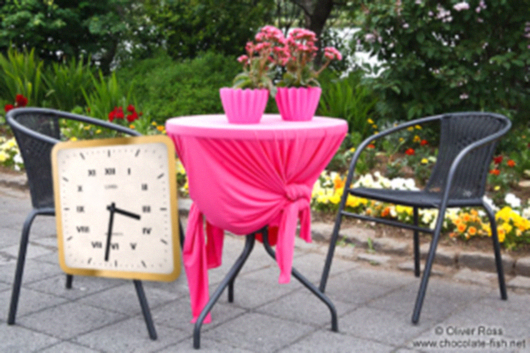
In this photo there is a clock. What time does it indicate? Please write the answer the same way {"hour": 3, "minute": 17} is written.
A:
{"hour": 3, "minute": 32}
